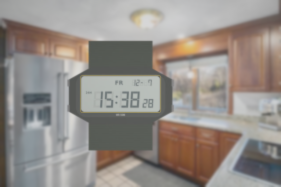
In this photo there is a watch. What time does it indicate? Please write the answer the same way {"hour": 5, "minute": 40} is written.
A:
{"hour": 15, "minute": 38}
